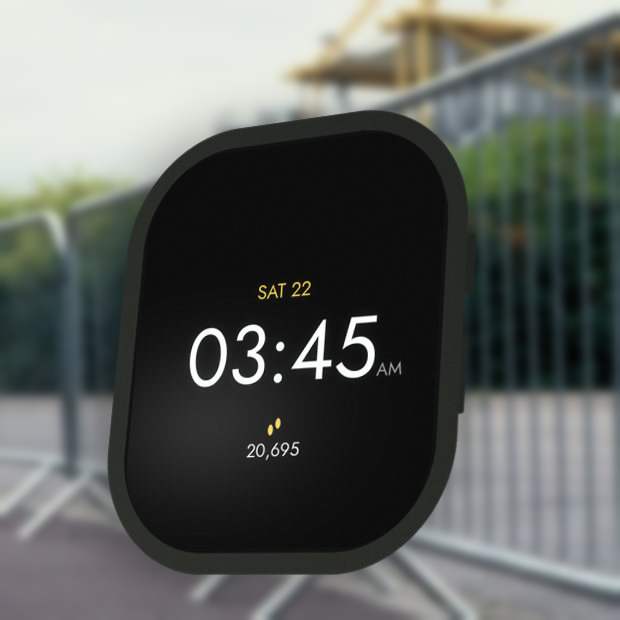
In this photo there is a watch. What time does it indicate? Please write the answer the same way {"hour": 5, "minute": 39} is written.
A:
{"hour": 3, "minute": 45}
